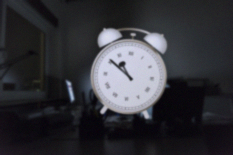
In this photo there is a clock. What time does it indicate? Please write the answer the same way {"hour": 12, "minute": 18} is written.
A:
{"hour": 10, "minute": 51}
